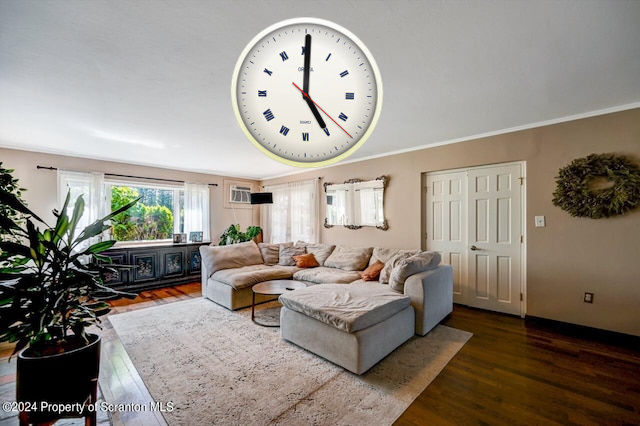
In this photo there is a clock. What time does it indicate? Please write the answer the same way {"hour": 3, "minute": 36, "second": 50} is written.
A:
{"hour": 5, "minute": 0, "second": 22}
